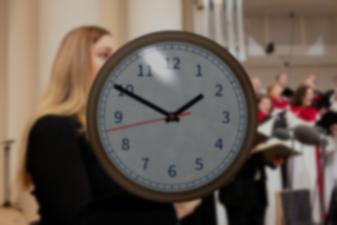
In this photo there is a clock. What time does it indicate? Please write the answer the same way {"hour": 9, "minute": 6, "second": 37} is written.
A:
{"hour": 1, "minute": 49, "second": 43}
